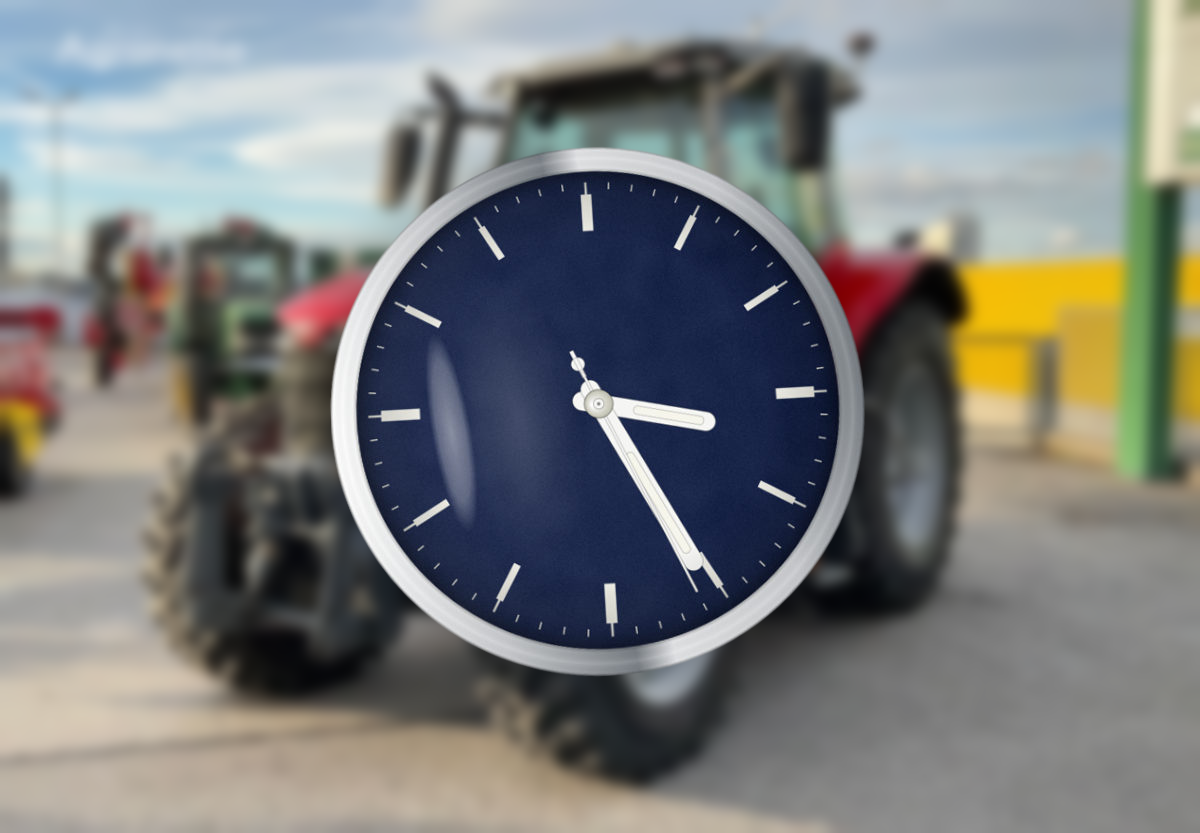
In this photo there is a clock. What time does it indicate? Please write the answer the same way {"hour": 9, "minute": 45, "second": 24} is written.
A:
{"hour": 3, "minute": 25, "second": 26}
